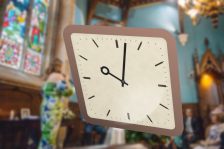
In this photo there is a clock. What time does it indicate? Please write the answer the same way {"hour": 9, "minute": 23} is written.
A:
{"hour": 10, "minute": 2}
